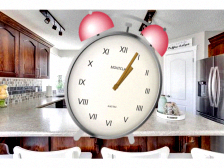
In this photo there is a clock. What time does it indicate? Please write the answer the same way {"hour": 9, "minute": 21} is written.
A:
{"hour": 1, "minute": 4}
